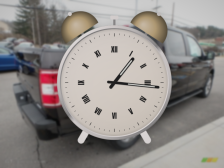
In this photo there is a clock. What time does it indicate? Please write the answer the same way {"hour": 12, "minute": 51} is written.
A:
{"hour": 1, "minute": 16}
